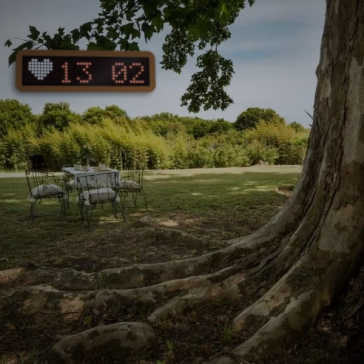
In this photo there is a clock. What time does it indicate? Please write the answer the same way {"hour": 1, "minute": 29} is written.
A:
{"hour": 13, "minute": 2}
